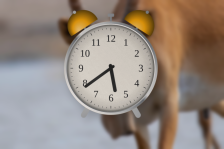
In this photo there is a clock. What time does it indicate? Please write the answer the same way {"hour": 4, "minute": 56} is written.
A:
{"hour": 5, "minute": 39}
